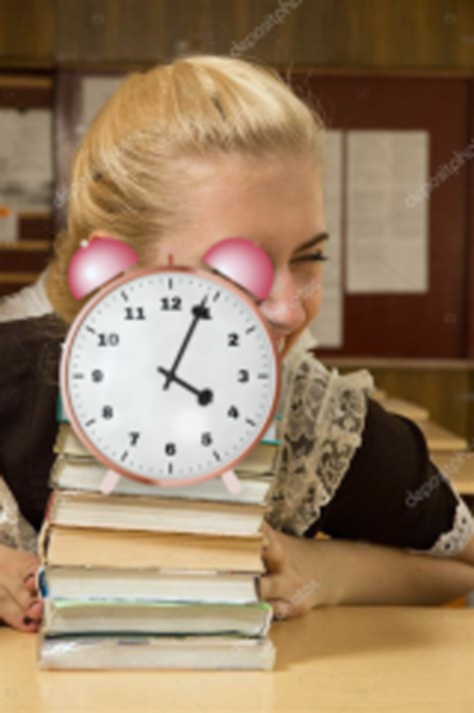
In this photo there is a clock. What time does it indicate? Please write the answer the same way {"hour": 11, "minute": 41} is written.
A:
{"hour": 4, "minute": 4}
